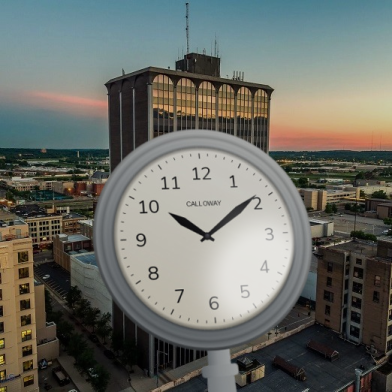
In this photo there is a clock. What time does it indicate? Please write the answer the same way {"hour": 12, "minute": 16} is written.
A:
{"hour": 10, "minute": 9}
